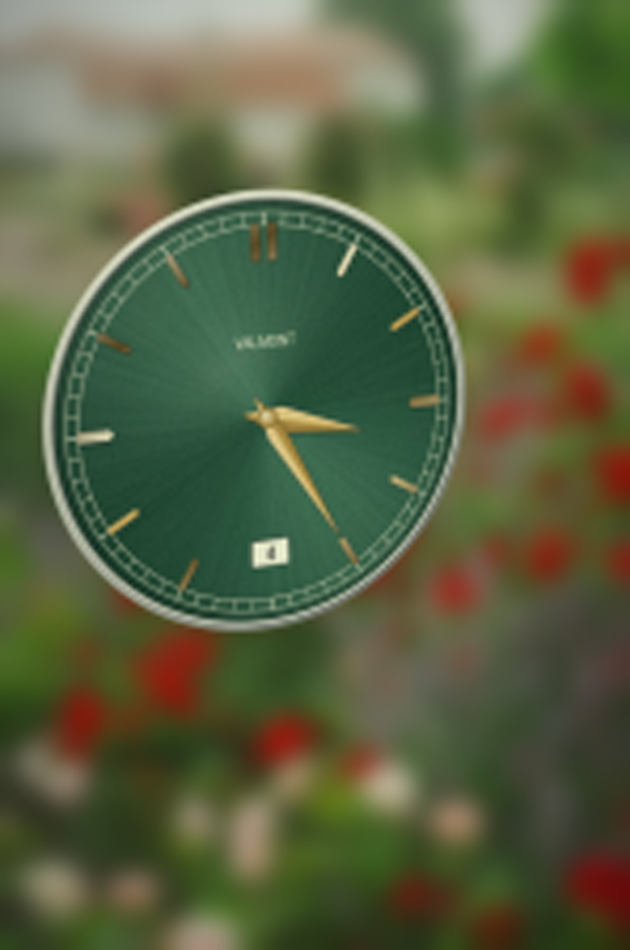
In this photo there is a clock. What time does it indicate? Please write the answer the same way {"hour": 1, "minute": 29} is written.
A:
{"hour": 3, "minute": 25}
